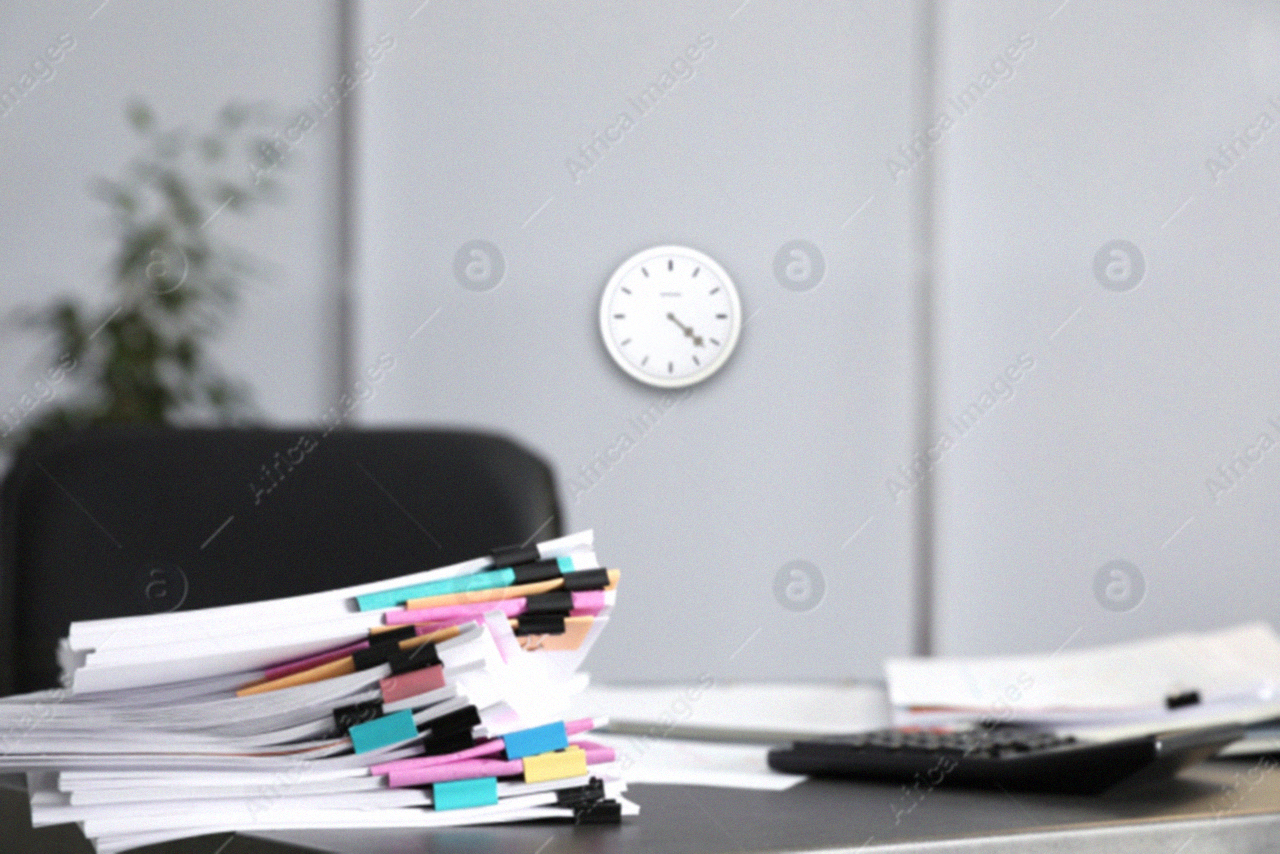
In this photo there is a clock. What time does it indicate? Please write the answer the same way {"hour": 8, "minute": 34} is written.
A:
{"hour": 4, "minute": 22}
